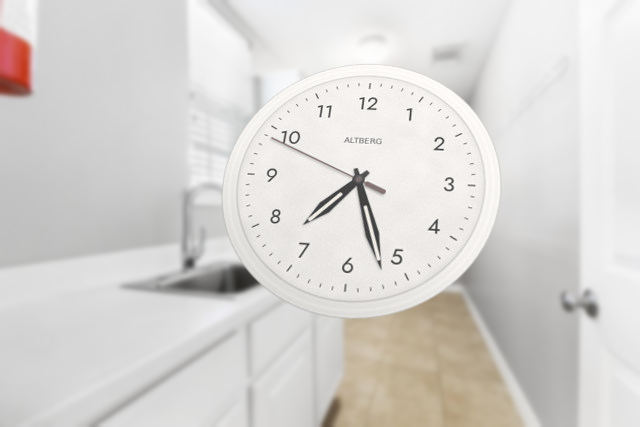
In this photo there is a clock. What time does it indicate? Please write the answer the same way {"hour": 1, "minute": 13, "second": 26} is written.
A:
{"hour": 7, "minute": 26, "second": 49}
